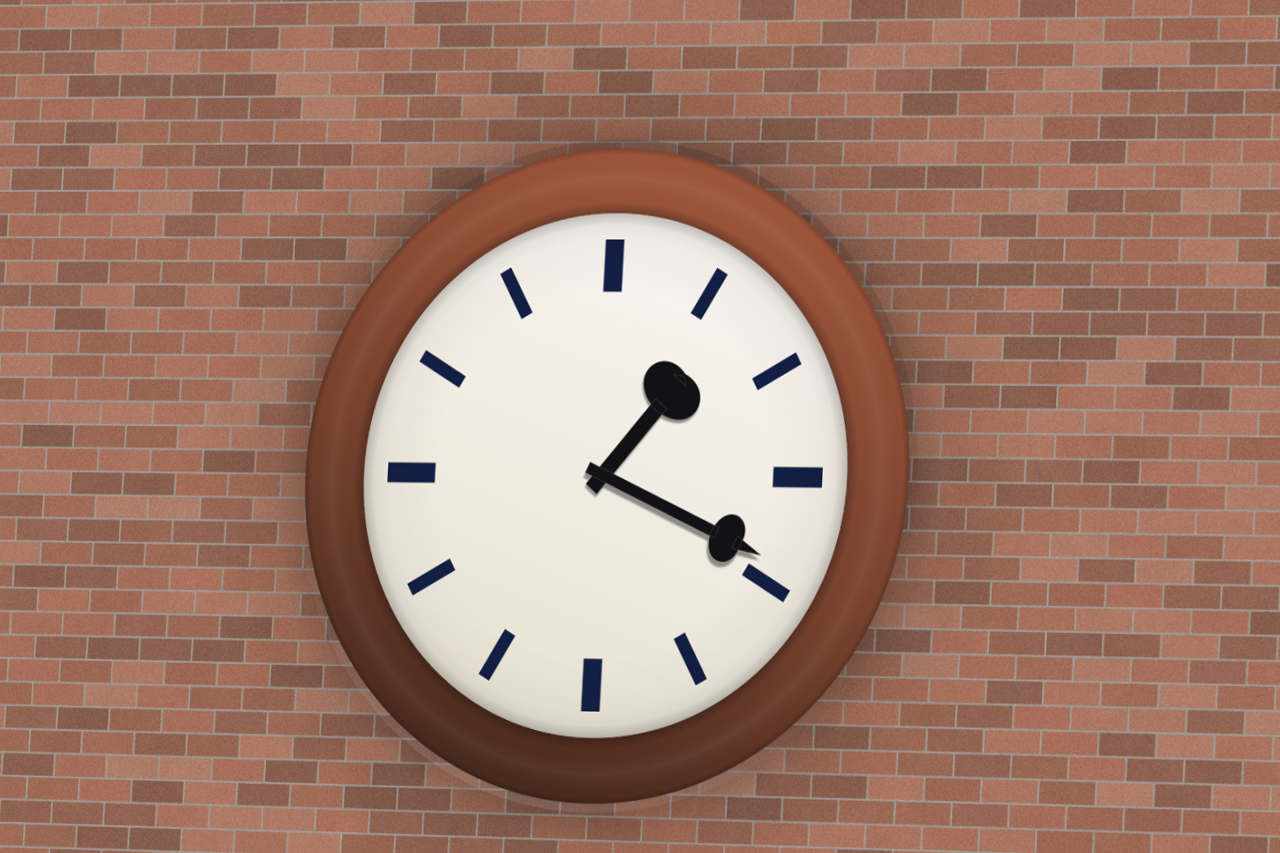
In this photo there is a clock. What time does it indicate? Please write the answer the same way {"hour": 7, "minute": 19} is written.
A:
{"hour": 1, "minute": 19}
